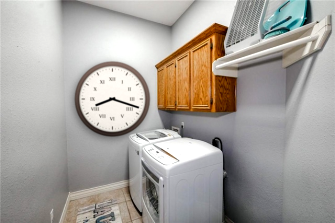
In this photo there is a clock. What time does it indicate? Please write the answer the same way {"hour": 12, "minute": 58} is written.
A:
{"hour": 8, "minute": 18}
